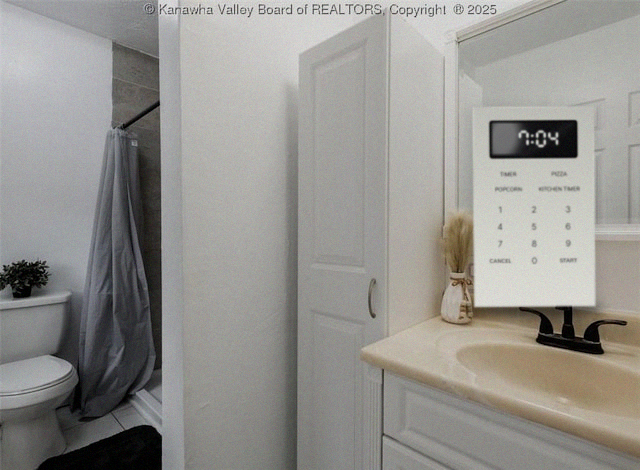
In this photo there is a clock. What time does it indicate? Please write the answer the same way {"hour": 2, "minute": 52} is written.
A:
{"hour": 7, "minute": 4}
